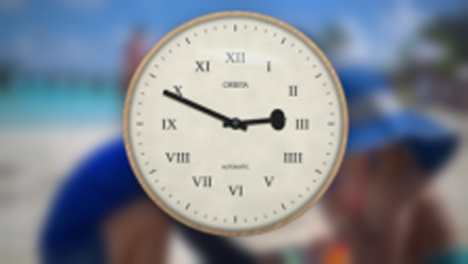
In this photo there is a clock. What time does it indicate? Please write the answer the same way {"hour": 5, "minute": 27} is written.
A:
{"hour": 2, "minute": 49}
